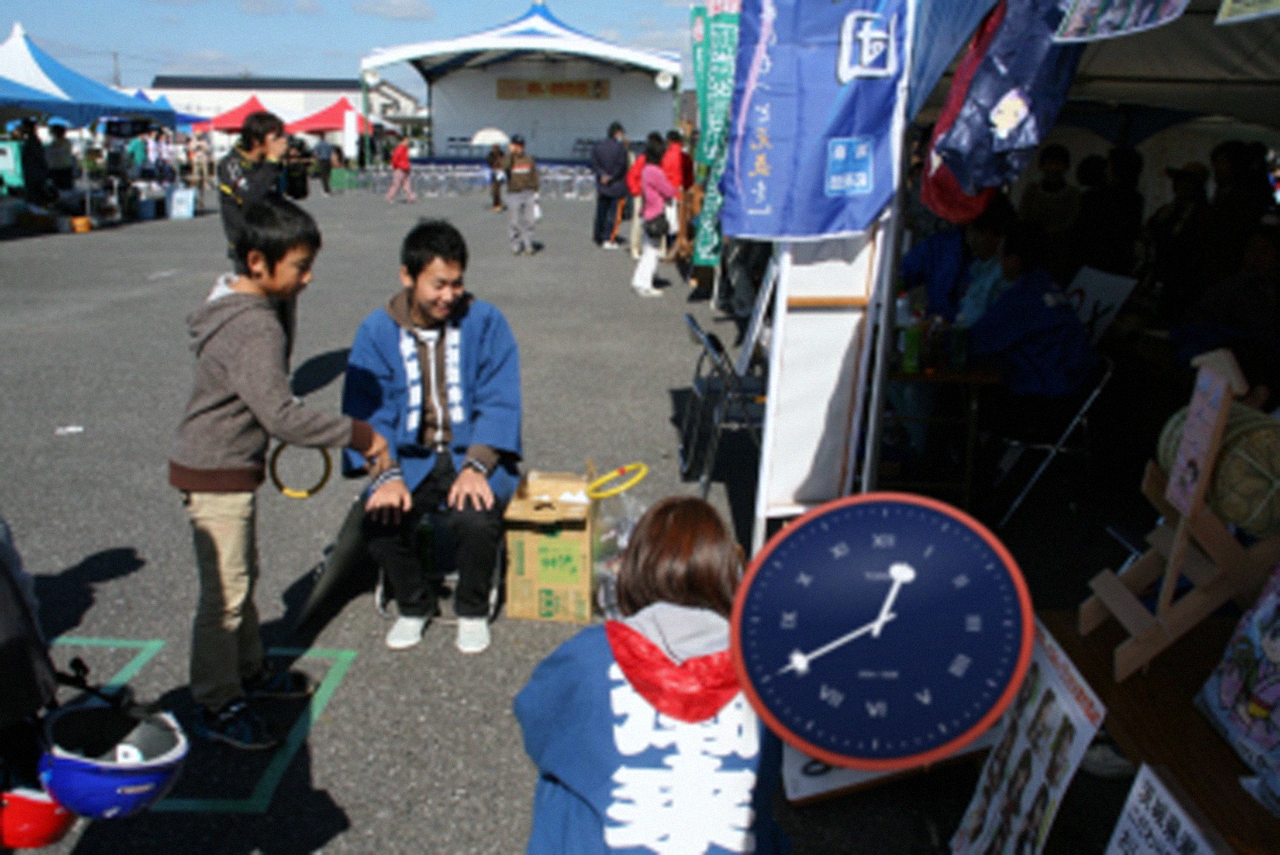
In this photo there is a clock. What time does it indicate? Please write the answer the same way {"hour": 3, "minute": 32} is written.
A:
{"hour": 12, "minute": 40}
